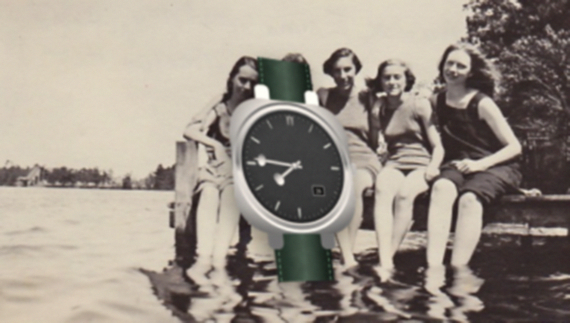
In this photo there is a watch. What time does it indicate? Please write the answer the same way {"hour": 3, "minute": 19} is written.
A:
{"hour": 7, "minute": 46}
